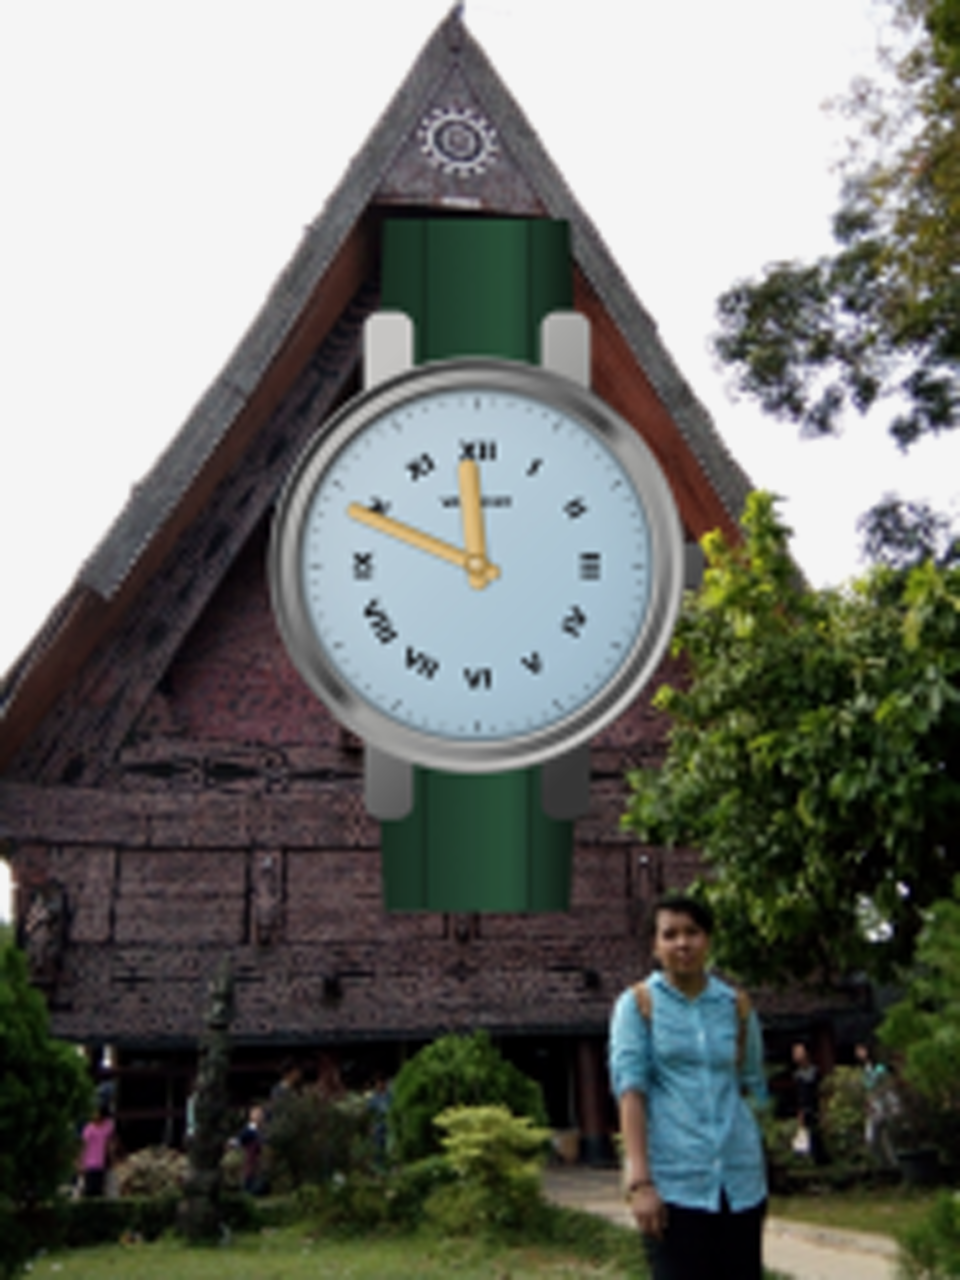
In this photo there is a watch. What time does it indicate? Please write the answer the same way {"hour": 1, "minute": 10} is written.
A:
{"hour": 11, "minute": 49}
